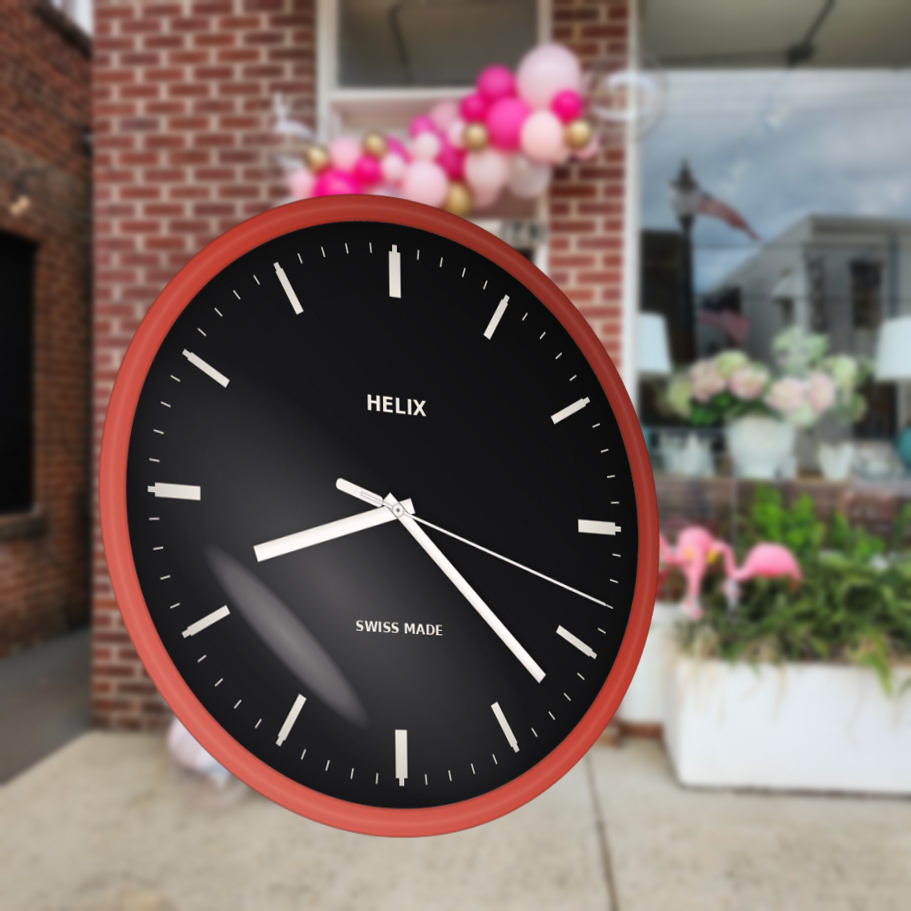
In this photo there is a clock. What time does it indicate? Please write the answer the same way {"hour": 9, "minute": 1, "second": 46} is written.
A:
{"hour": 8, "minute": 22, "second": 18}
